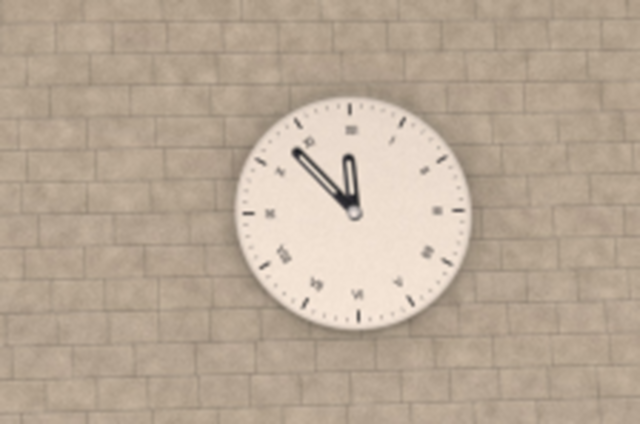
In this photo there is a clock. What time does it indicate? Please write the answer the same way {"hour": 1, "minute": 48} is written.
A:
{"hour": 11, "minute": 53}
